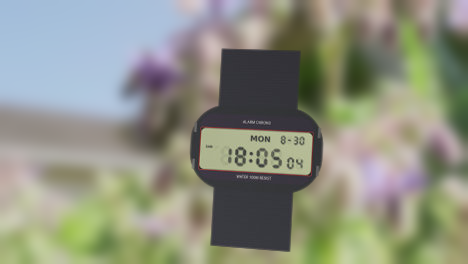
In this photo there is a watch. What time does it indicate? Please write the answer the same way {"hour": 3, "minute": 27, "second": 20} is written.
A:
{"hour": 18, "minute": 5, "second": 4}
